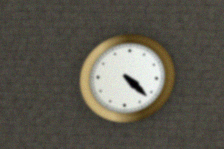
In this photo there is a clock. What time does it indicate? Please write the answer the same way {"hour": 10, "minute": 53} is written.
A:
{"hour": 4, "minute": 22}
